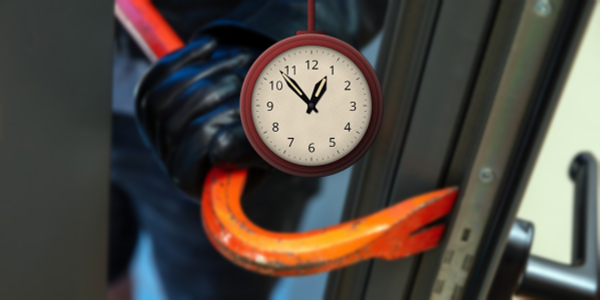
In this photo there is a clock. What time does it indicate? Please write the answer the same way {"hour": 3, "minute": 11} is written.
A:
{"hour": 12, "minute": 53}
